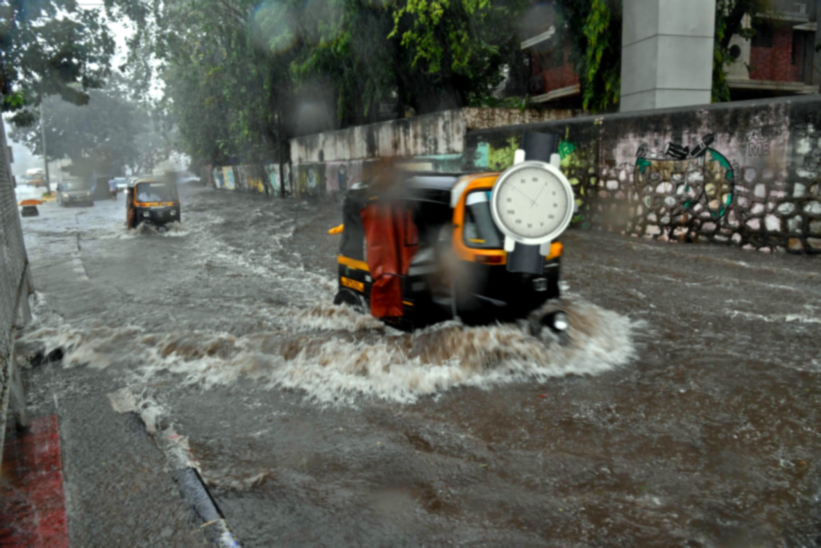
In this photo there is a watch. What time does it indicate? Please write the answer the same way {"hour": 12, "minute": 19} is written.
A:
{"hour": 12, "minute": 50}
